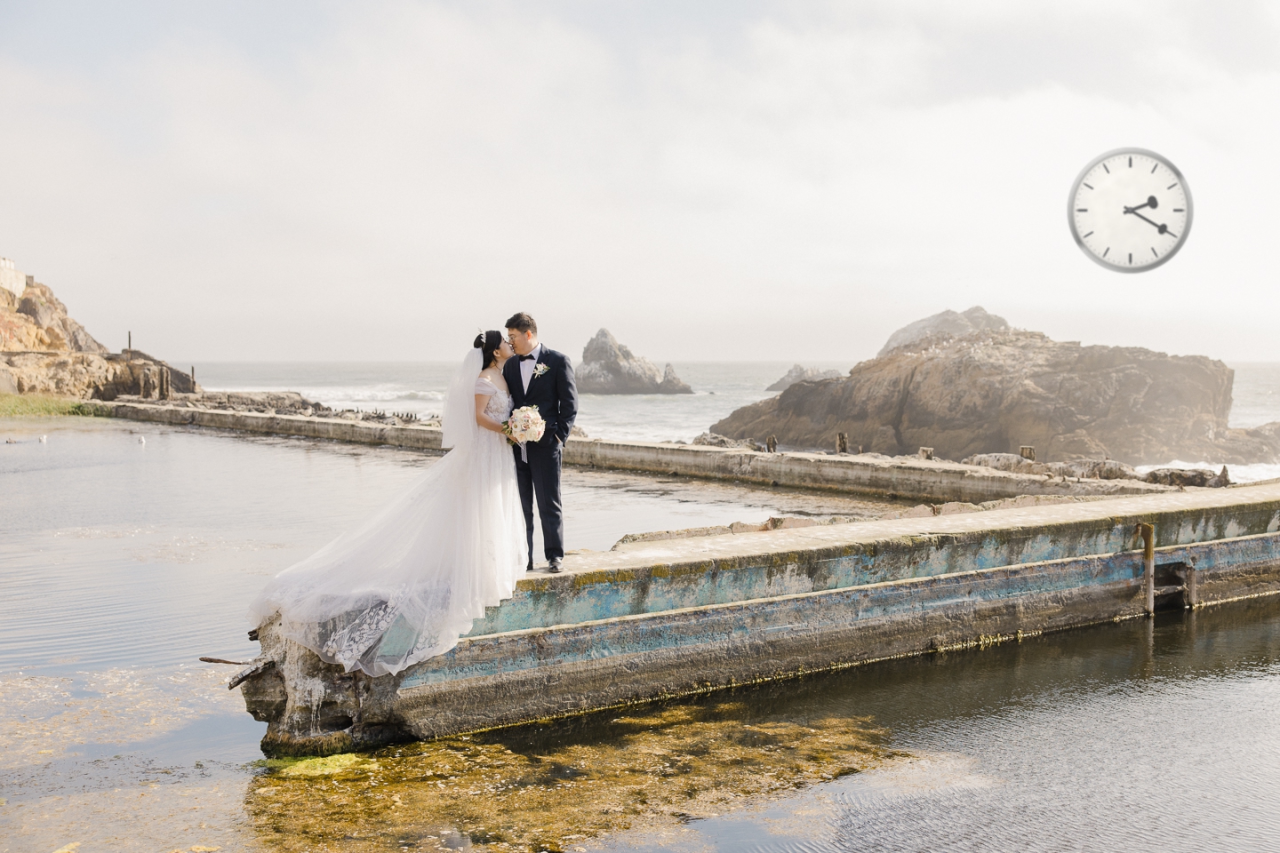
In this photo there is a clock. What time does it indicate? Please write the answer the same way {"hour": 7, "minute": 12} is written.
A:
{"hour": 2, "minute": 20}
